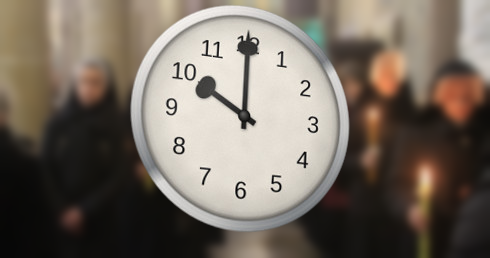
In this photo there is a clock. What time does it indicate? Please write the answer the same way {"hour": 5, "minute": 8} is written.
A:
{"hour": 10, "minute": 0}
